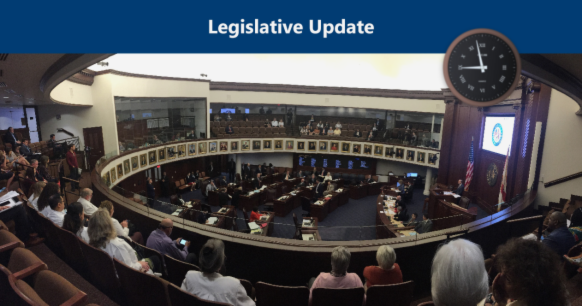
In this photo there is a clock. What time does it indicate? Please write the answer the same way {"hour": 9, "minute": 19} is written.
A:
{"hour": 8, "minute": 58}
